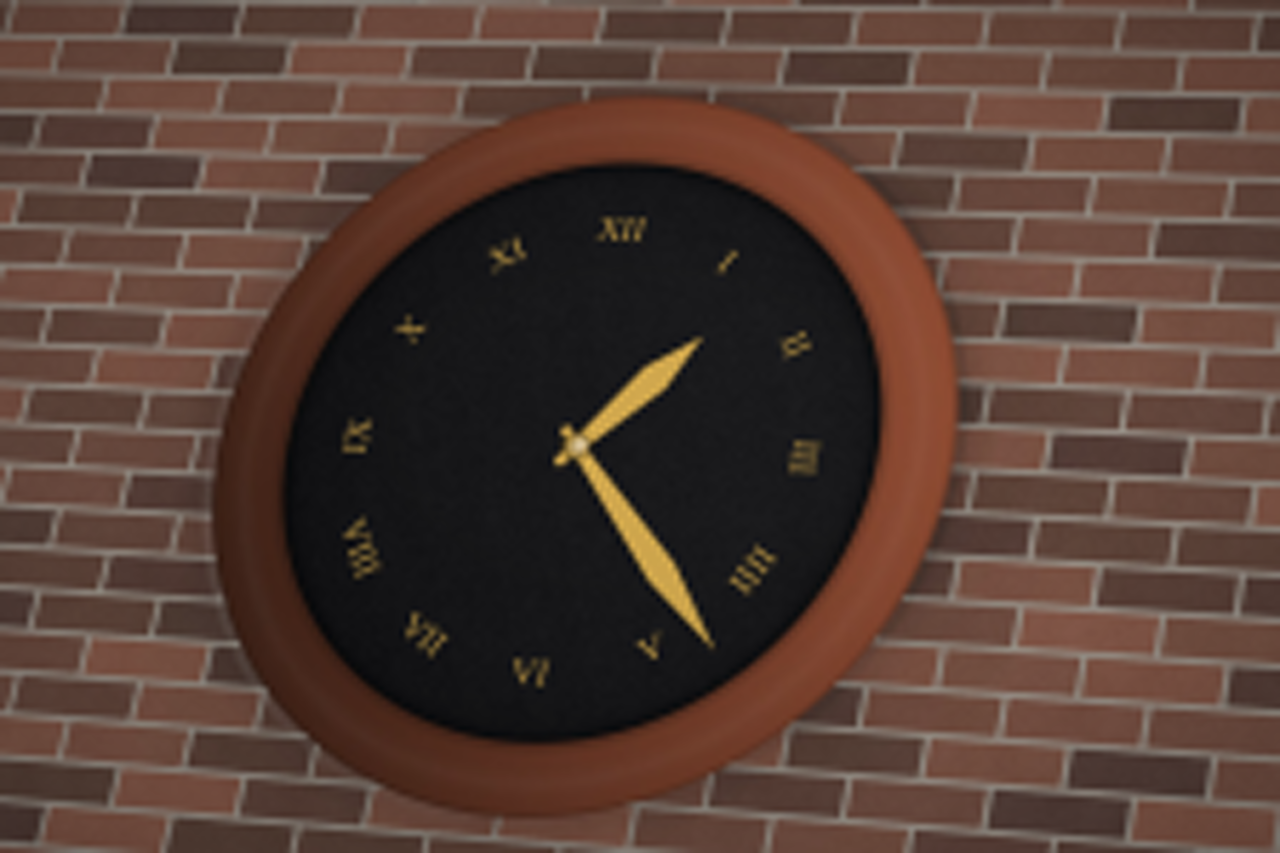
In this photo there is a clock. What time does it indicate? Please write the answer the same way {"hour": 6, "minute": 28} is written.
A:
{"hour": 1, "minute": 23}
